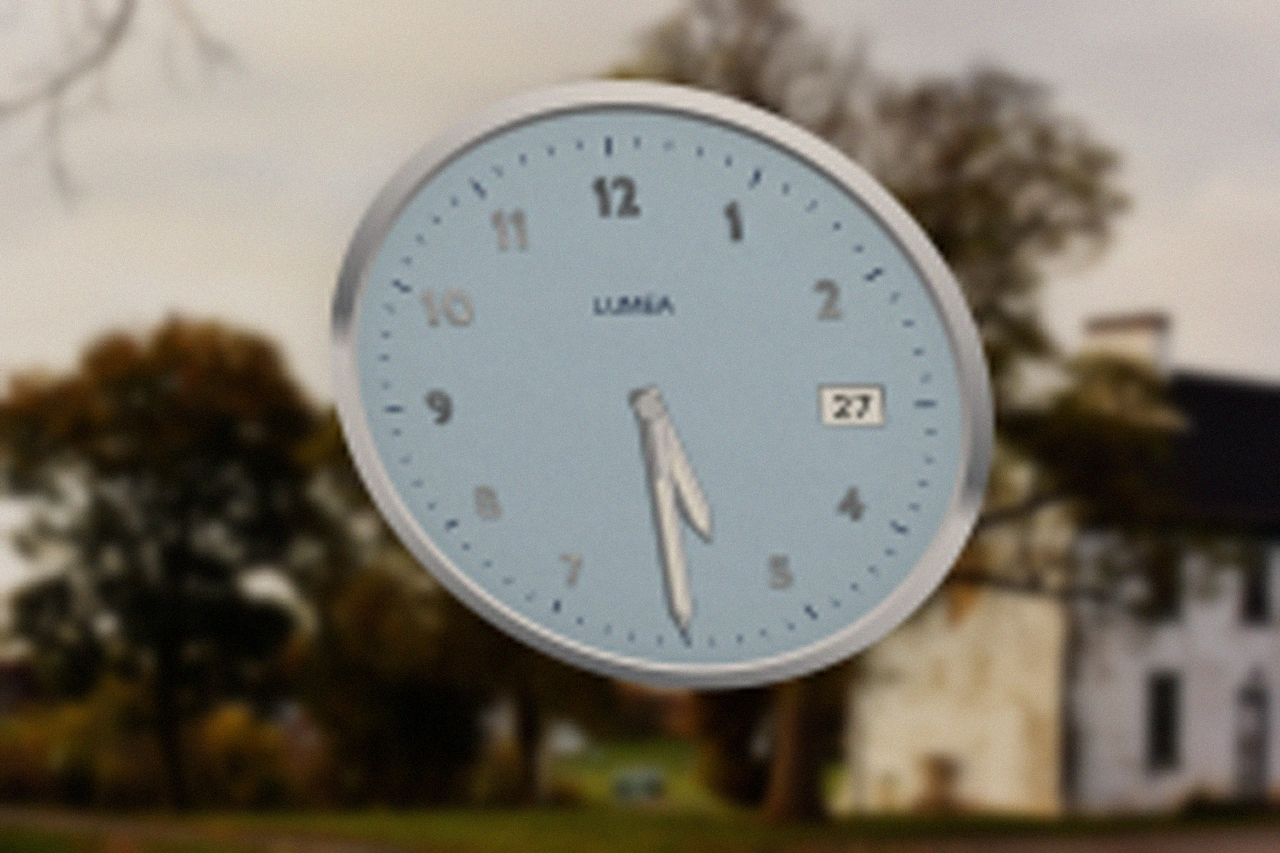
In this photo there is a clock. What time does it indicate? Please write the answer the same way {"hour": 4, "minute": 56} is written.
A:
{"hour": 5, "minute": 30}
